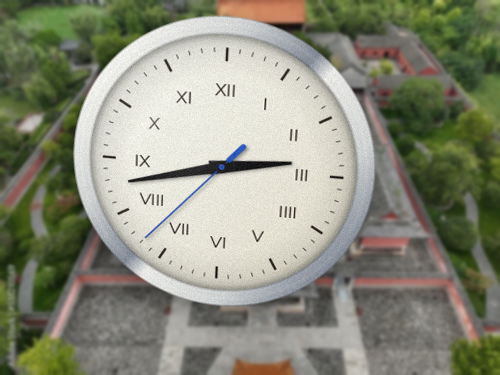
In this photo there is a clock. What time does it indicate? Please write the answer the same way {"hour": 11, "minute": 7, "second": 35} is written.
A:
{"hour": 2, "minute": 42, "second": 37}
